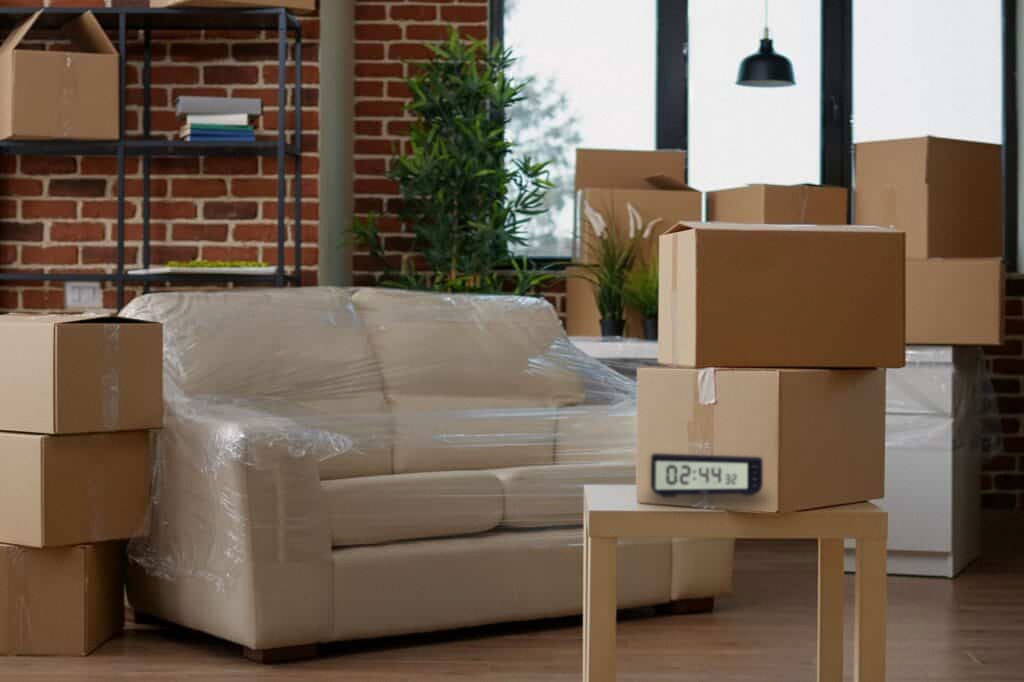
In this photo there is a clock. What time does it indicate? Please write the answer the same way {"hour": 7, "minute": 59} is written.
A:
{"hour": 2, "minute": 44}
